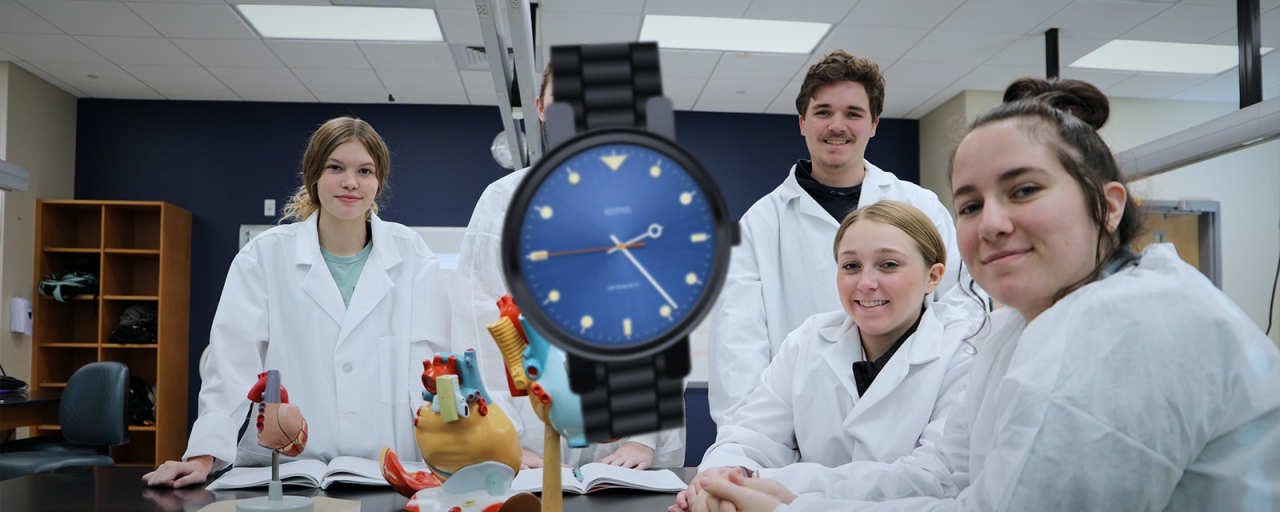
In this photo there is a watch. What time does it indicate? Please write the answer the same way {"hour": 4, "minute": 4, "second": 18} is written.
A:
{"hour": 2, "minute": 23, "second": 45}
